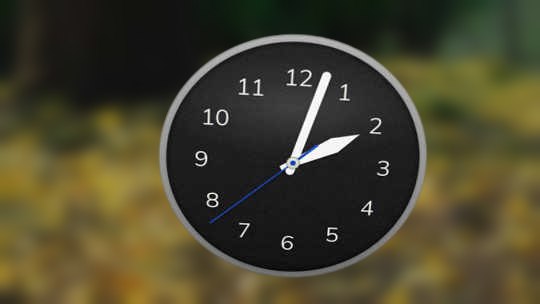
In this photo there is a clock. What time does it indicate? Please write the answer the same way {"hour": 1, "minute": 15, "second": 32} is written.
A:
{"hour": 2, "minute": 2, "second": 38}
